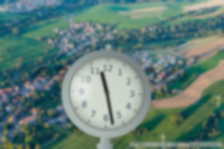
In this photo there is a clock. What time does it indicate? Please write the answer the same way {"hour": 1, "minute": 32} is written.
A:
{"hour": 11, "minute": 28}
